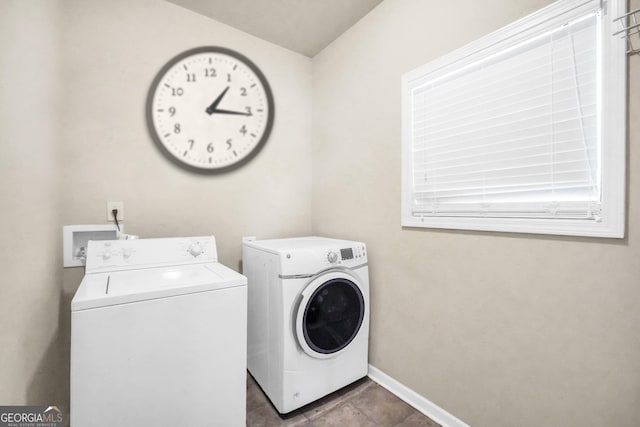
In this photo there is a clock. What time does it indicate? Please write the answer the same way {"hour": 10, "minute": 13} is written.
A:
{"hour": 1, "minute": 16}
